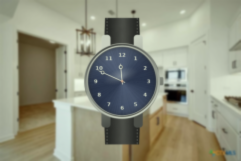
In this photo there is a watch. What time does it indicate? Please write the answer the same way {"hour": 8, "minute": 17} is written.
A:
{"hour": 11, "minute": 49}
